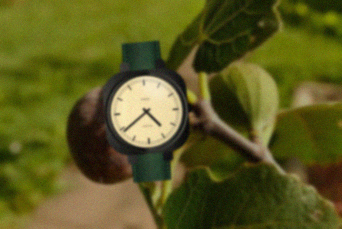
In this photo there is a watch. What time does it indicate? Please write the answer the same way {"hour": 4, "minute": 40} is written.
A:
{"hour": 4, "minute": 39}
